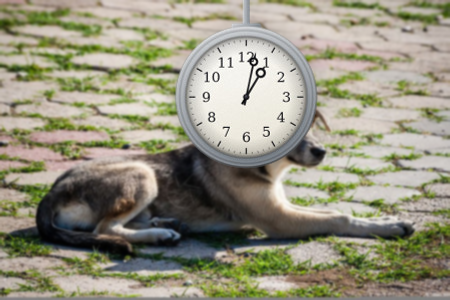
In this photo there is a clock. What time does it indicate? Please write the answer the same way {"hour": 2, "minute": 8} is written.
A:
{"hour": 1, "minute": 2}
